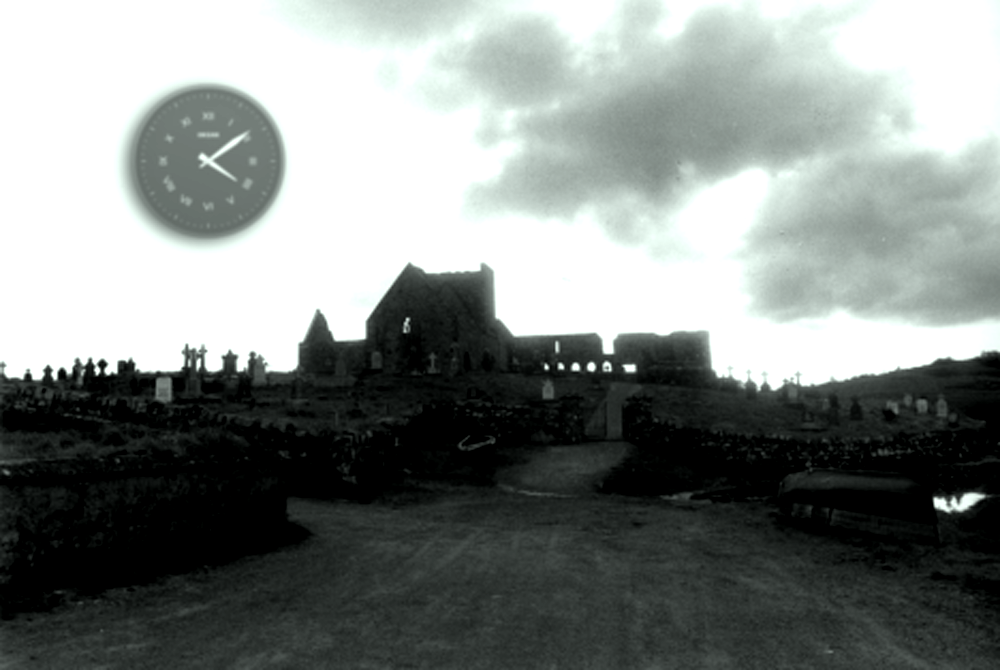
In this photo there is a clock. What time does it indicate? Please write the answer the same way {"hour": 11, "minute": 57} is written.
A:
{"hour": 4, "minute": 9}
